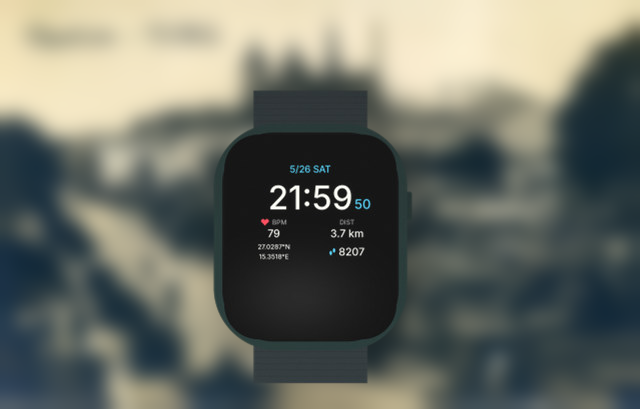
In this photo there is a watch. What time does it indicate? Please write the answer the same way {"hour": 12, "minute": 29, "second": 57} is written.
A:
{"hour": 21, "minute": 59, "second": 50}
